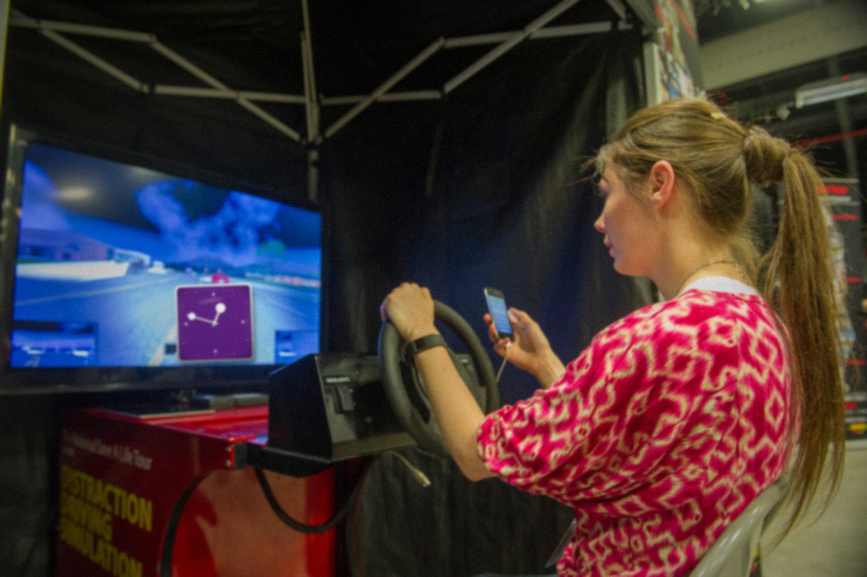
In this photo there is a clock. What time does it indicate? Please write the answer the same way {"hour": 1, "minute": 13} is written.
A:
{"hour": 12, "minute": 48}
